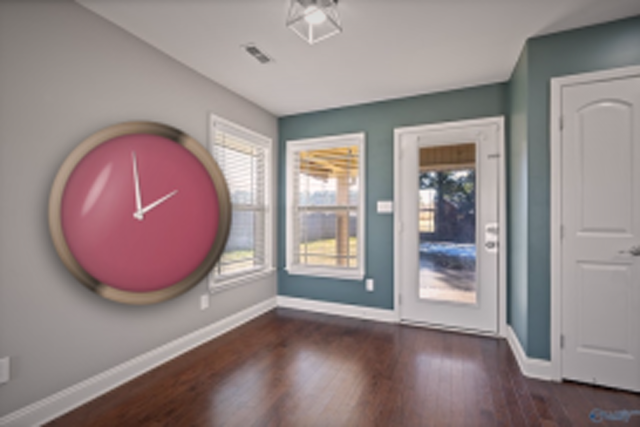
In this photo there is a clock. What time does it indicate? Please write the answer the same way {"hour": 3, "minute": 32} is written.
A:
{"hour": 1, "minute": 59}
